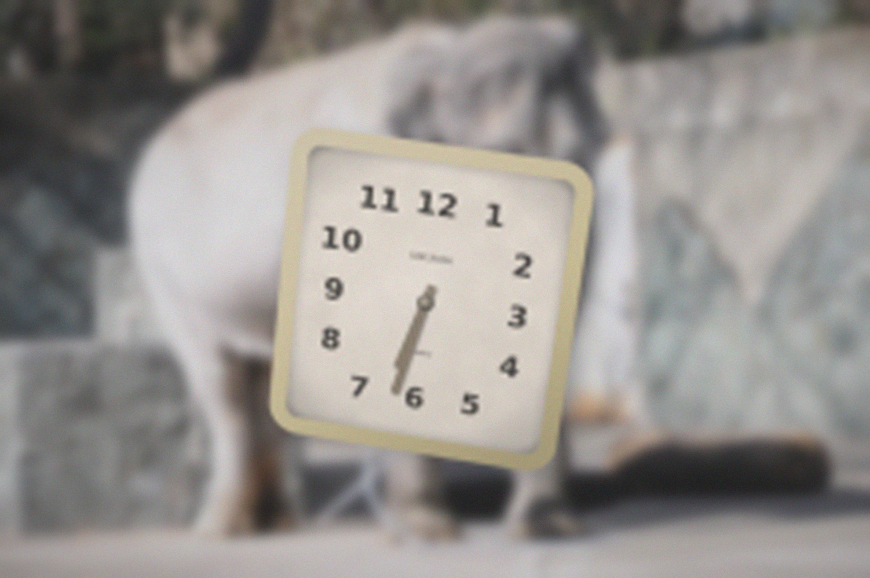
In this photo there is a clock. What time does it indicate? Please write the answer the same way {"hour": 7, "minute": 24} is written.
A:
{"hour": 6, "minute": 32}
